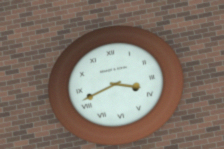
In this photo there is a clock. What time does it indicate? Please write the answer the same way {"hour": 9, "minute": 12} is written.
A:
{"hour": 3, "minute": 42}
